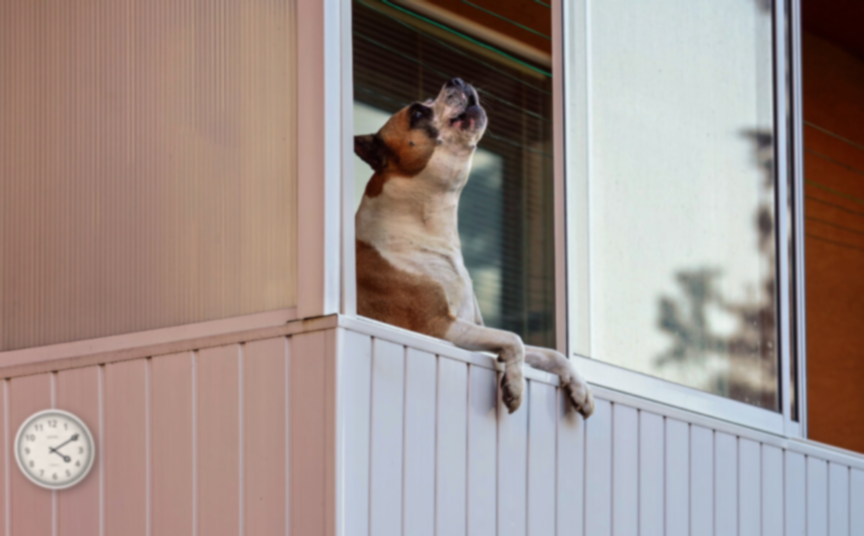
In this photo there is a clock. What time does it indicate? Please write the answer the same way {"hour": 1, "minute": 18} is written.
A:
{"hour": 4, "minute": 10}
